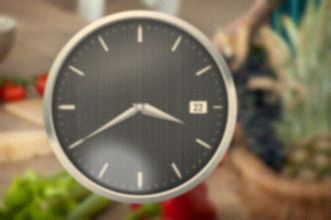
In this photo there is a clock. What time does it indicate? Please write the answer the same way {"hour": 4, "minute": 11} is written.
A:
{"hour": 3, "minute": 40}
